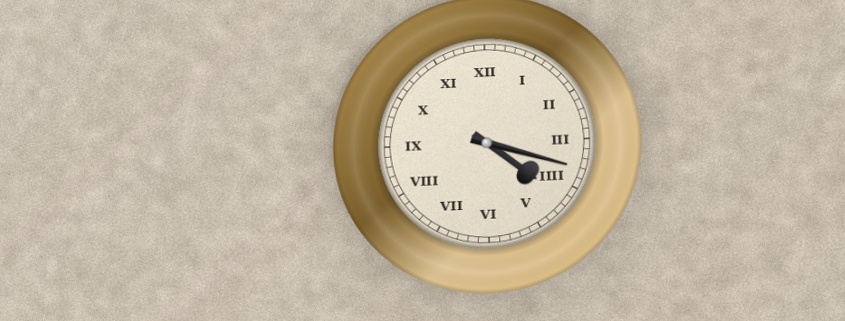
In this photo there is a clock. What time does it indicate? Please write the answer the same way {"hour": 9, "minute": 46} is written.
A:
{"hour": 4, "minute": 18}
